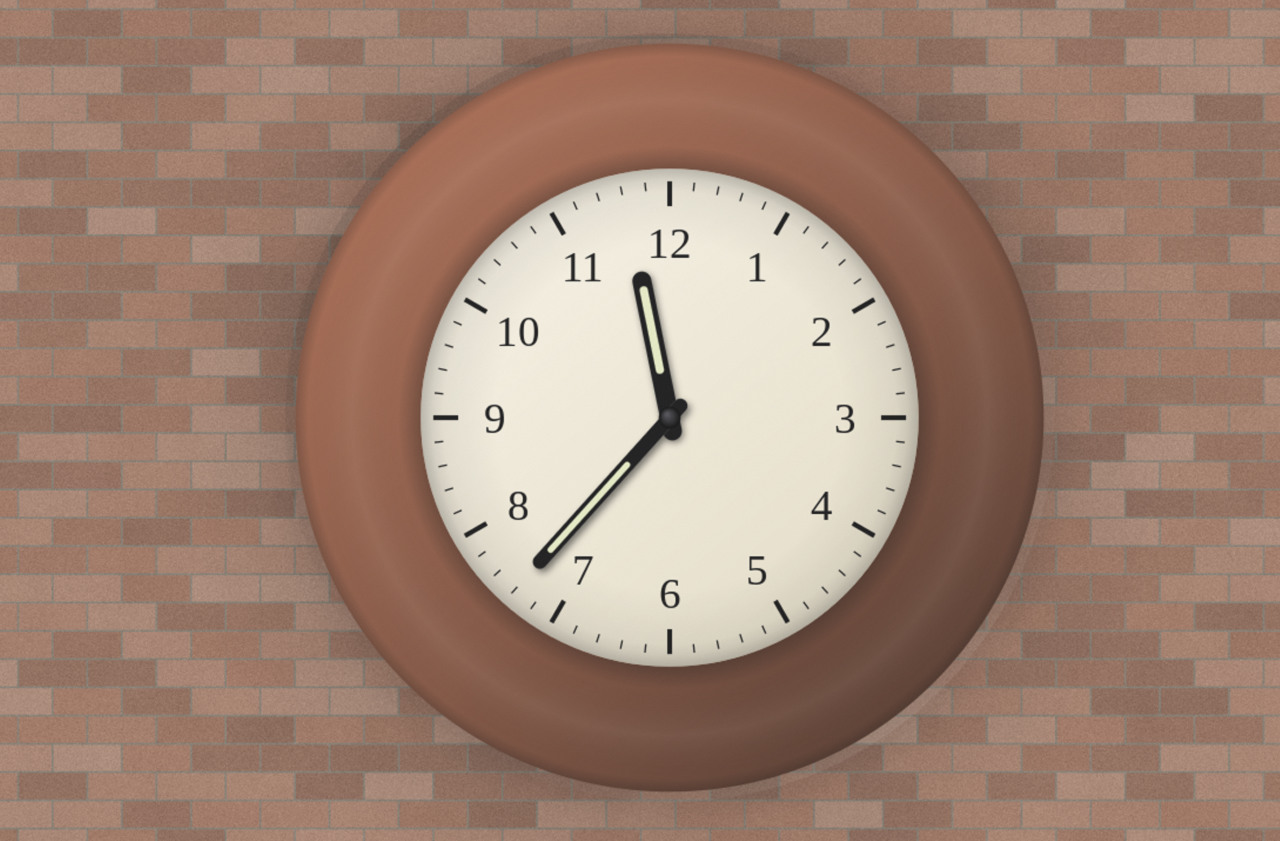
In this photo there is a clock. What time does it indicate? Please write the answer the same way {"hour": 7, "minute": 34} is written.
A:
{"hour": 11, "minute": 37}
